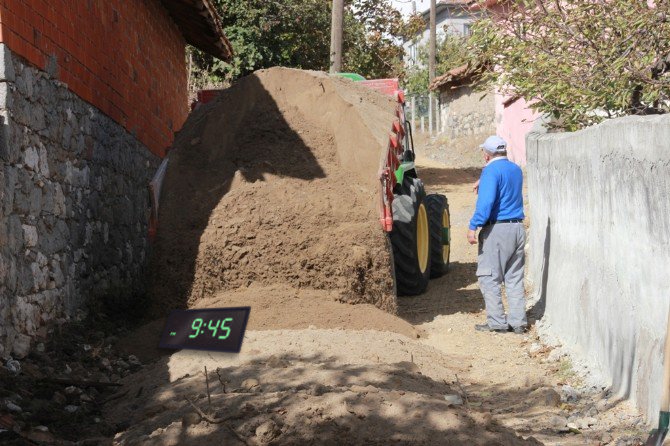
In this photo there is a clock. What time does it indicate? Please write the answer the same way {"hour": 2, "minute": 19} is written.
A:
{"hour": 9, "minute": 45}
